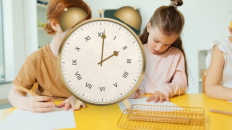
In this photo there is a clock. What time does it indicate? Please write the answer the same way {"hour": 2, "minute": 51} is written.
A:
{"hour": 2, "minute": 1}
